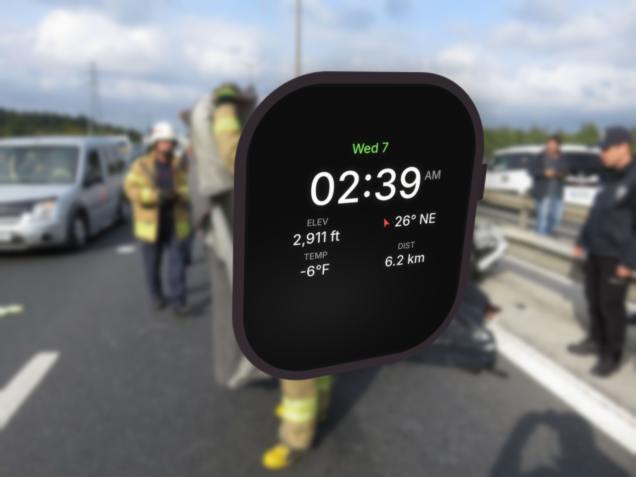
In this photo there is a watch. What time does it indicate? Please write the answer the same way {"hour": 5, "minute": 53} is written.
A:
{"hour": 2, "minute": 39}
